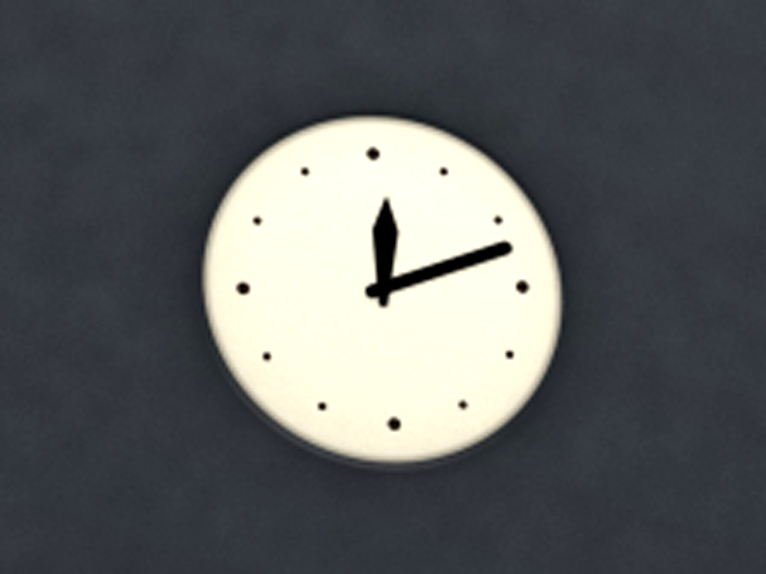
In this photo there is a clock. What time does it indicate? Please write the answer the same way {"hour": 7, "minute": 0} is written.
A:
{"hour": 12, "minute": 12}
